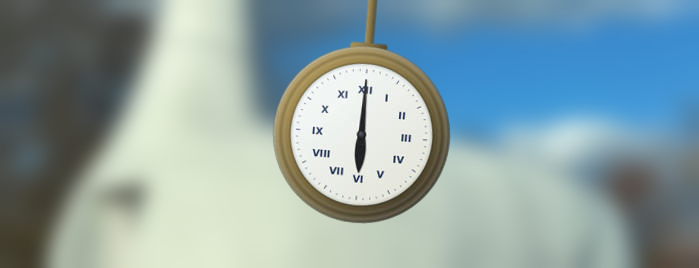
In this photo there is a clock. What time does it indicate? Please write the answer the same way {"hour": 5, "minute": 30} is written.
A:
{"hour": 6, "minute": 0}
